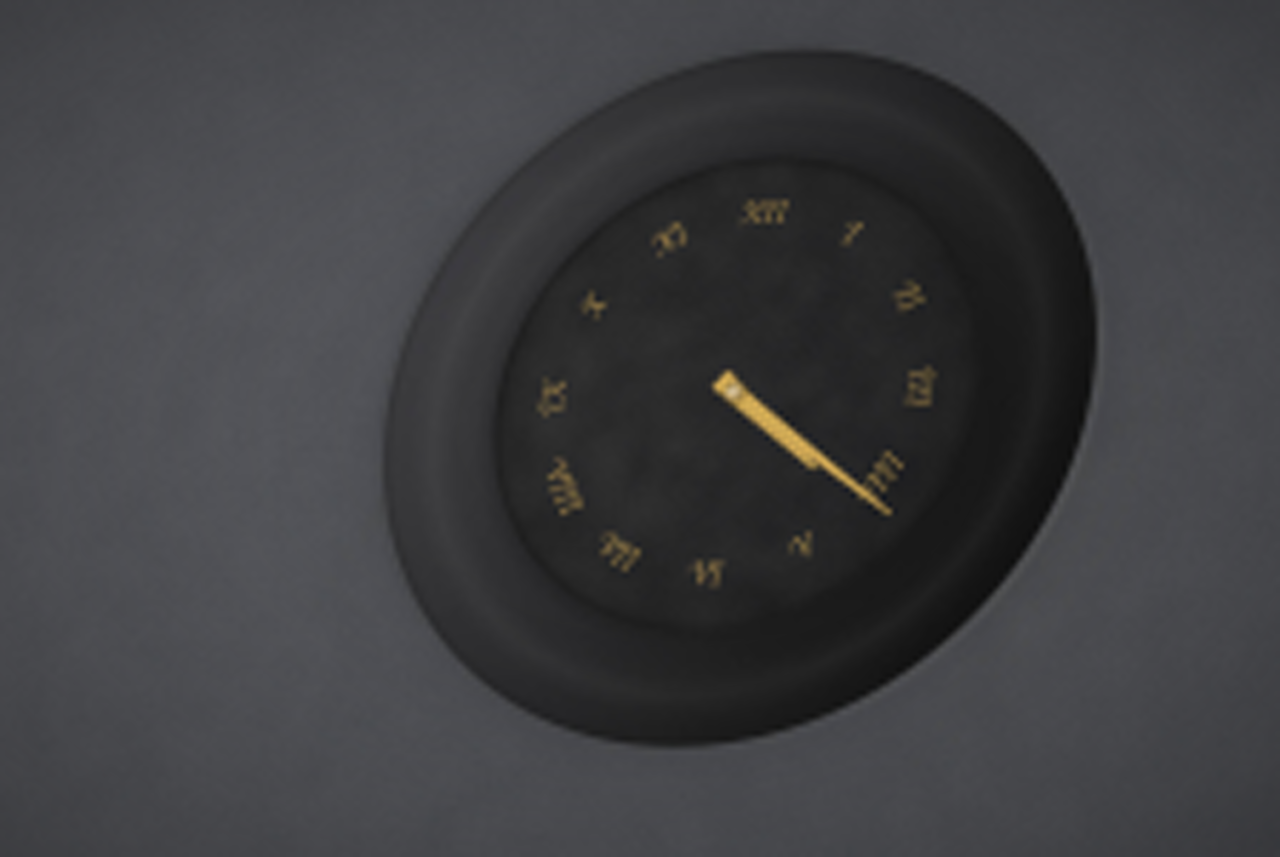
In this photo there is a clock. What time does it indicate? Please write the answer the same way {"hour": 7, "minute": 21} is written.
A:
{"hour": 4, "minute": 21}
